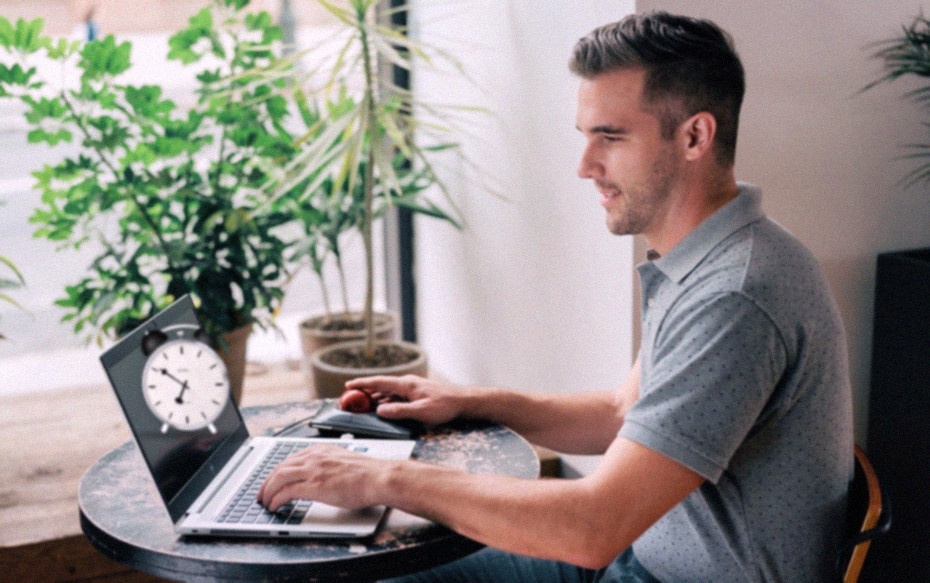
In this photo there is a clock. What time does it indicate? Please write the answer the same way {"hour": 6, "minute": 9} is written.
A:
{"hour": 6, "minute": 51}
